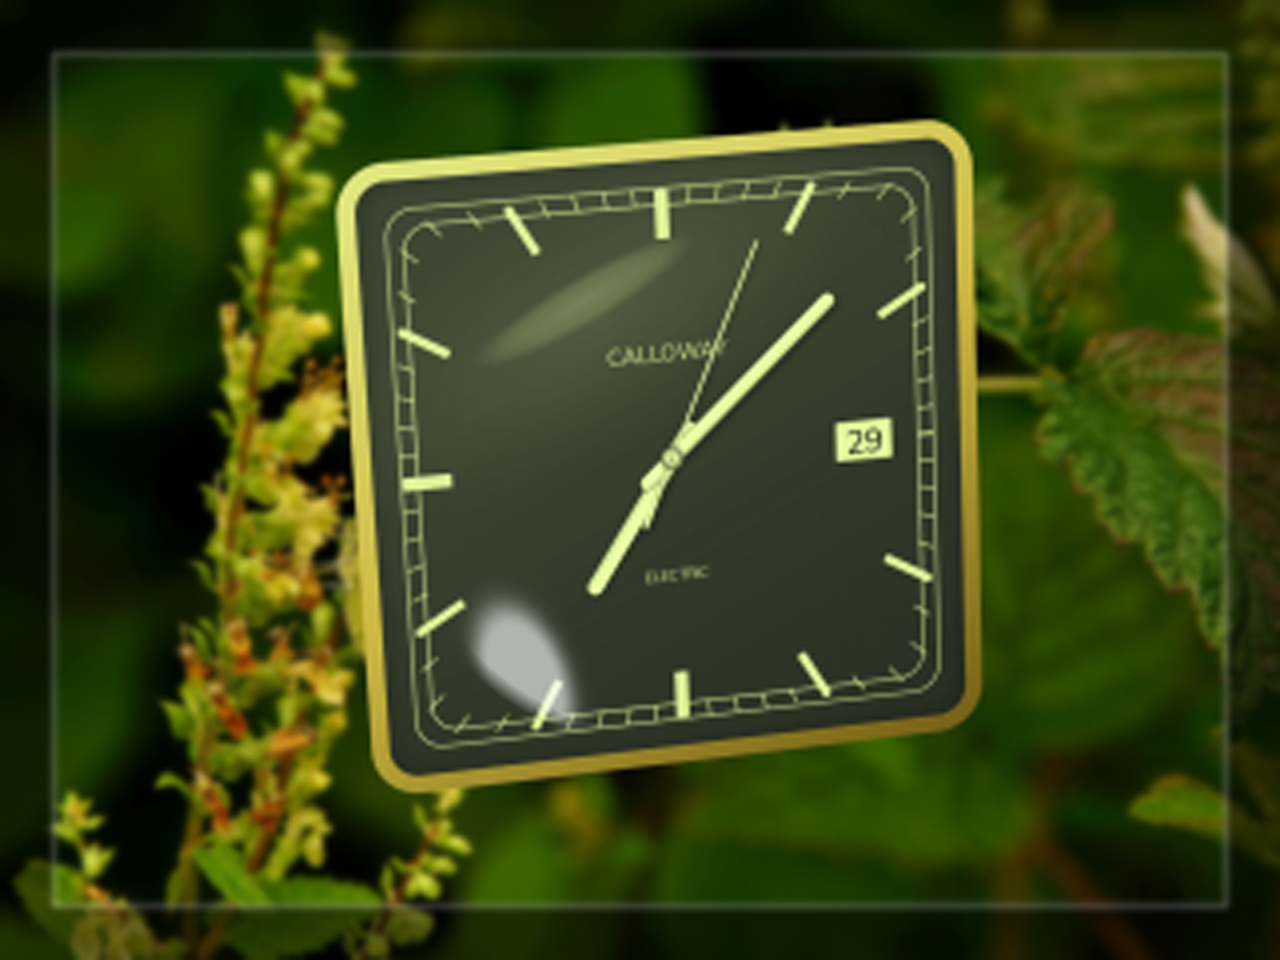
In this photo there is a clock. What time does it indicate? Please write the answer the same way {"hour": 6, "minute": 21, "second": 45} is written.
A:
{"hour": 7, "minute": 8, "second": 4}
